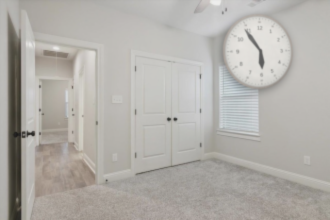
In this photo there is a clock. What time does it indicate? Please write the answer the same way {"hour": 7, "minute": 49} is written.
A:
{"hour": 5, "minute": 54}
